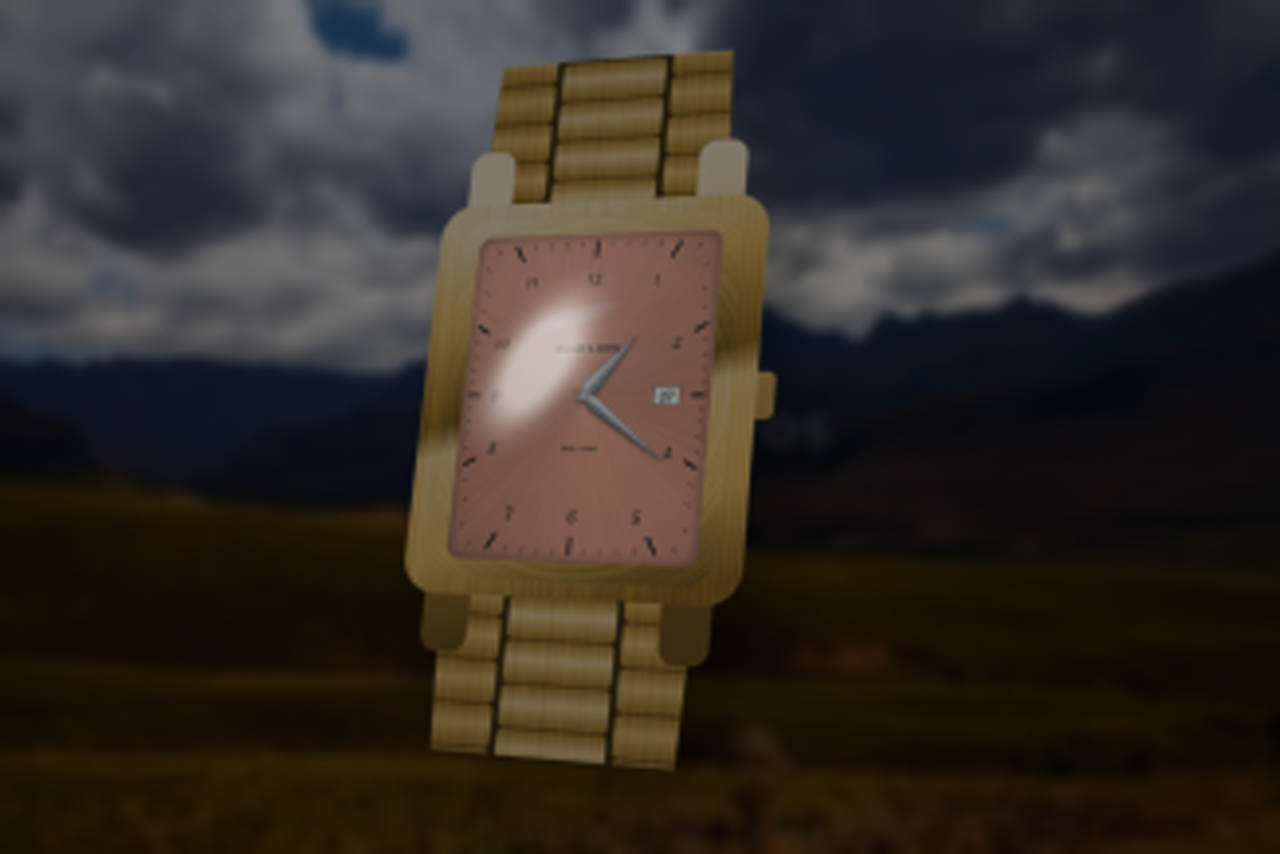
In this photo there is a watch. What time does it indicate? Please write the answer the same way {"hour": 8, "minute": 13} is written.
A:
{"hour": 1, "minute": 21}
